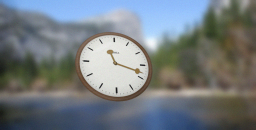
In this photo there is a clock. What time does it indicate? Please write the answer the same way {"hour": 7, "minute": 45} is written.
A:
{"hour": 11, "minute": 18}
